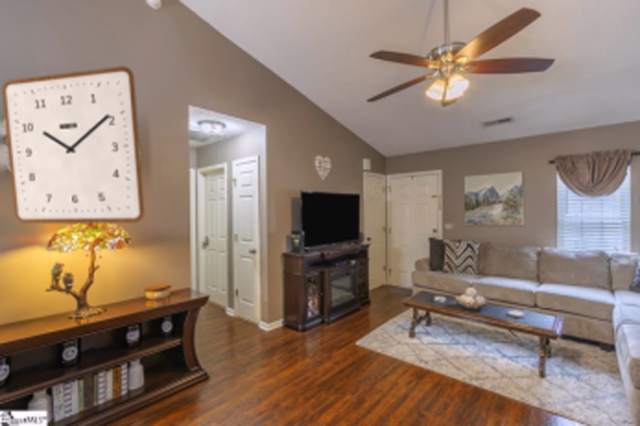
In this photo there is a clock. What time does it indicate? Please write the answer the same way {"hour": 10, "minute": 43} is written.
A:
{"hour": 10, "minute": 9}
